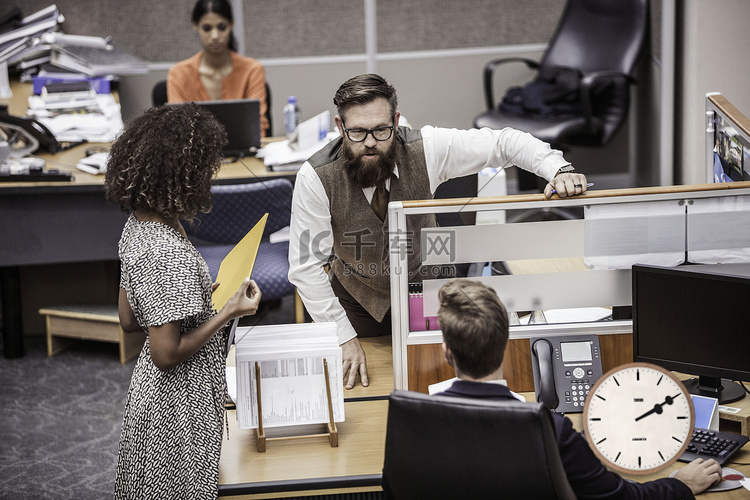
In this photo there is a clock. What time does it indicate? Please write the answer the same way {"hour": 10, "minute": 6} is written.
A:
{"hour": 2, "minute": 10}
